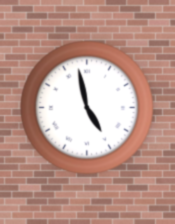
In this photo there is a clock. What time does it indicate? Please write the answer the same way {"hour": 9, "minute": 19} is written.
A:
{"hour": 4, "minute": 58}
